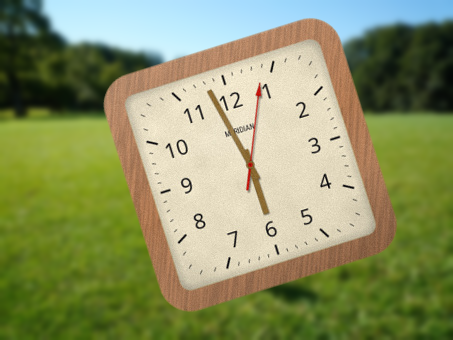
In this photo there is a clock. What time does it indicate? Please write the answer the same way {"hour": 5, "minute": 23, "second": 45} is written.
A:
{"hour": 5, "minute": 58, "second": 4}
